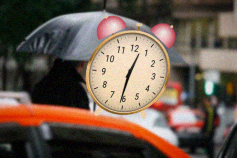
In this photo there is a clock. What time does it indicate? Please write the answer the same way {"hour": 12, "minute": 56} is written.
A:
{"hour": 12, "minute": 31}
